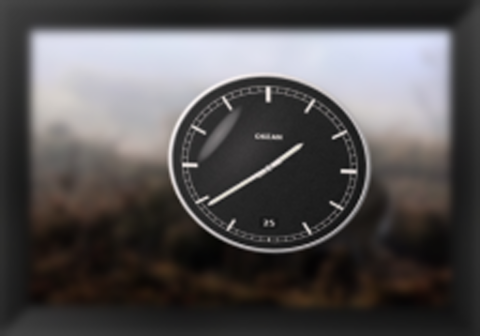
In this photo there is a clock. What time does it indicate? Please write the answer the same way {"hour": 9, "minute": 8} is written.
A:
{"hour": 1, "minute": 39}
